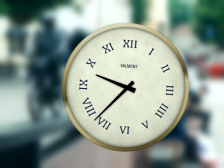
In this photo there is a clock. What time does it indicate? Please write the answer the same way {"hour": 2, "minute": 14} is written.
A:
{"hour": 9, "minute": 37}
